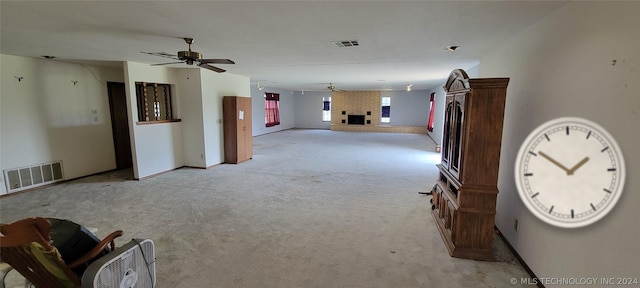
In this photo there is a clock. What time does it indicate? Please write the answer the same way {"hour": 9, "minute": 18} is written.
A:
{"hour": 1, "minute": 51}
